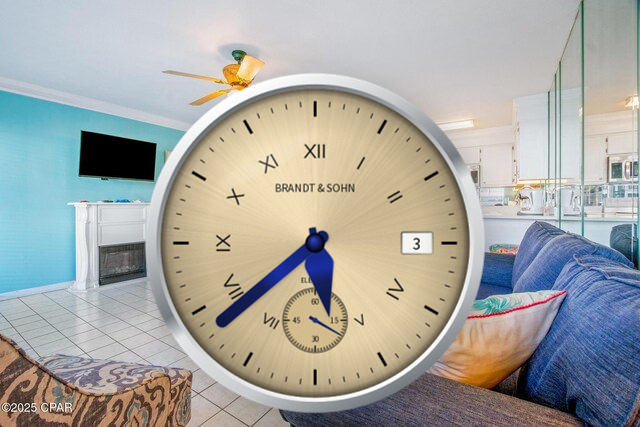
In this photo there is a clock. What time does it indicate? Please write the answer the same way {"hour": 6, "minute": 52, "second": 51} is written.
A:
{"hour": 5, "minute": 38, "second": 20}
